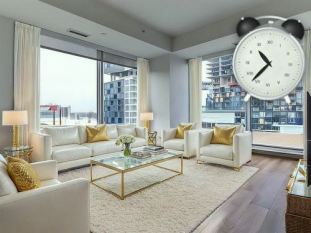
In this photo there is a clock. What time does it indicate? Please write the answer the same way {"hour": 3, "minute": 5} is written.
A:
{"hour": 10, "minute": 37}
